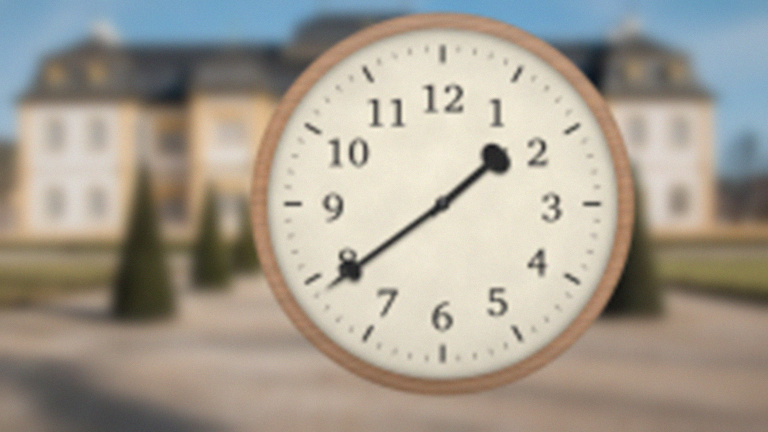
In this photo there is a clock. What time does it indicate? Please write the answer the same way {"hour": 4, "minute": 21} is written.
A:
{"hour": 1, "minute": 39}
